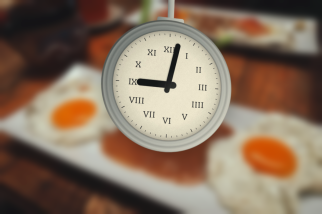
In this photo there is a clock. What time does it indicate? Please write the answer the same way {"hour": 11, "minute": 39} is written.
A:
{"hour": 9, "minute": 2}
